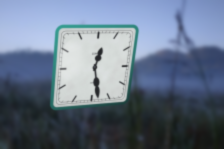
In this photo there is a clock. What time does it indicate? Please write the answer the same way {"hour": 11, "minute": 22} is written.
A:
{"hour": 12, "minute": 28}
